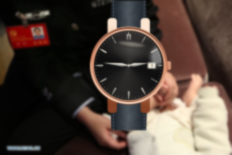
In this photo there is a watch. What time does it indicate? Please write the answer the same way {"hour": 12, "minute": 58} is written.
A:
{"hour": 2, "minute": 46}
